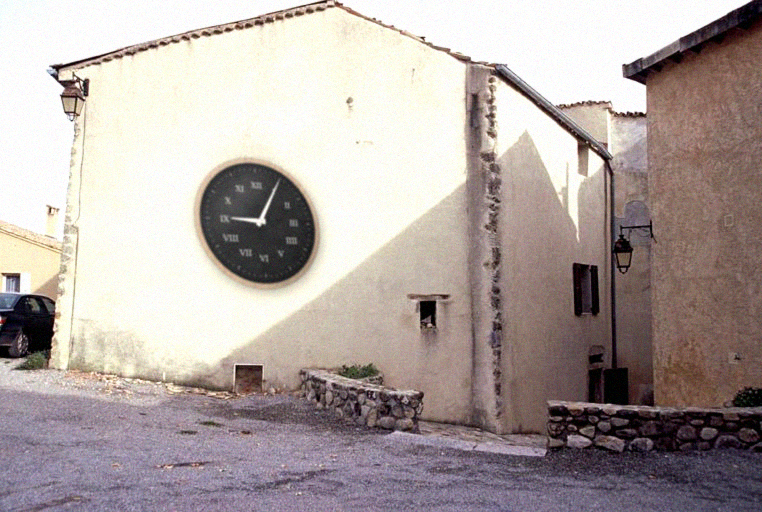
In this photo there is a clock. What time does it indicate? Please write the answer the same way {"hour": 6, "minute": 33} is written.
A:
{"hour": 9, "minute": 5}
